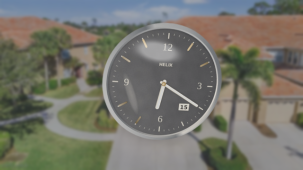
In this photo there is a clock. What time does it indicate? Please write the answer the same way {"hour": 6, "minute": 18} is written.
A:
{"hour": 6, "minute": 20}
